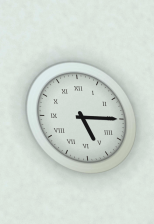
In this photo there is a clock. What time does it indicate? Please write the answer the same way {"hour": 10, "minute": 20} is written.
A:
{"hour": 5, "minute": 15}
